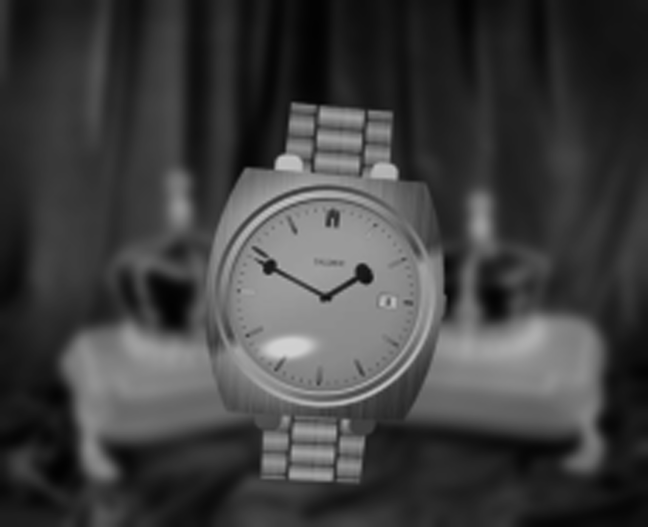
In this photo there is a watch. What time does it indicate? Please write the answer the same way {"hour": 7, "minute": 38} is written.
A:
{"hour": 1, "minute": 49}
